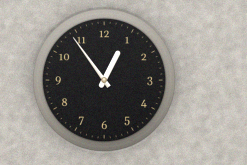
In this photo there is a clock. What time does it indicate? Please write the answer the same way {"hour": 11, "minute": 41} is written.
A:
{"hour": 12, "minute": 54}
